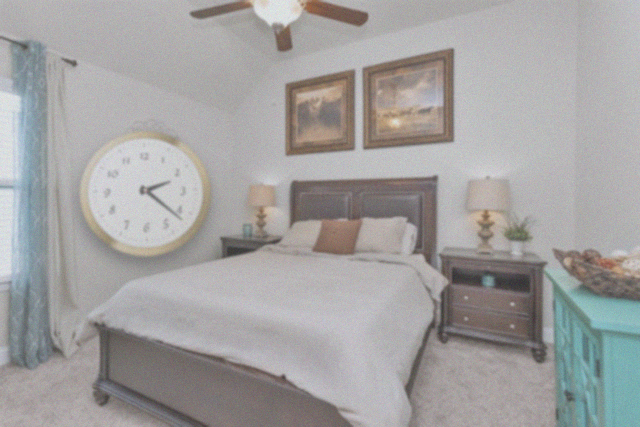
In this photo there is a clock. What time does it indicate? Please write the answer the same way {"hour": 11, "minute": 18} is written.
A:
{"hour": 2, "minute": 22}
